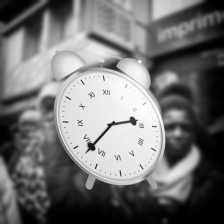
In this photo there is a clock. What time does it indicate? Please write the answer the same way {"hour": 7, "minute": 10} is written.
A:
{"hour": 2, "minute": 38}
